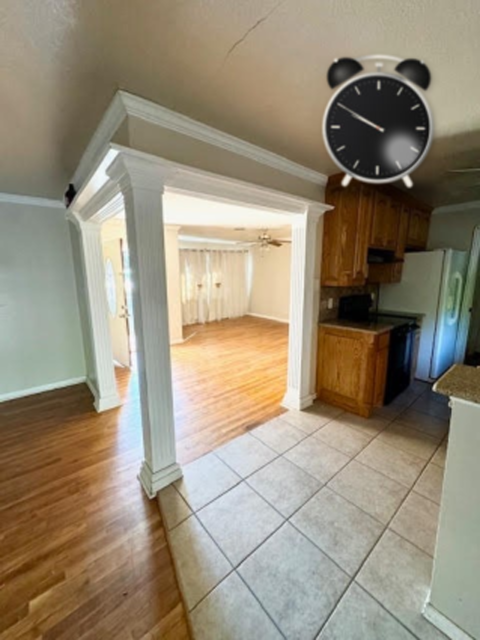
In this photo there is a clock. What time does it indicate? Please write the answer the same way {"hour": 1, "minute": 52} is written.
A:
{"hour": 9, "minute": 50}
